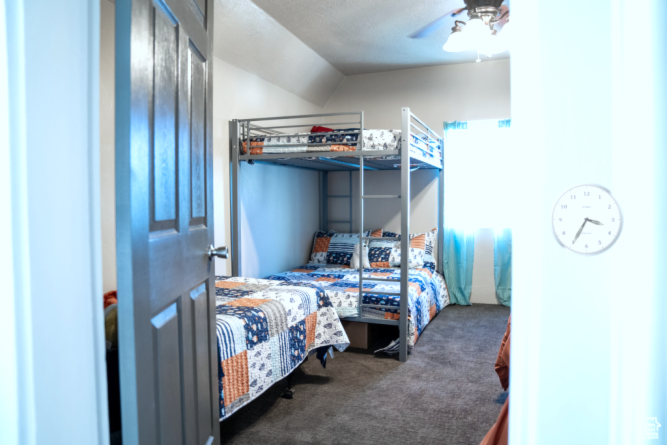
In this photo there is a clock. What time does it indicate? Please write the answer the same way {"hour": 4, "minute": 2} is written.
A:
{"hour": 3, "minute": 35}
